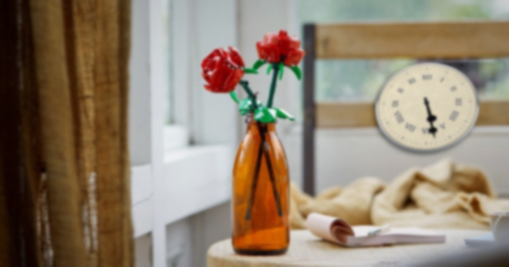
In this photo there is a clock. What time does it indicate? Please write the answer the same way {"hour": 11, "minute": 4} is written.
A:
{"hour": 5, "minute": 28}
